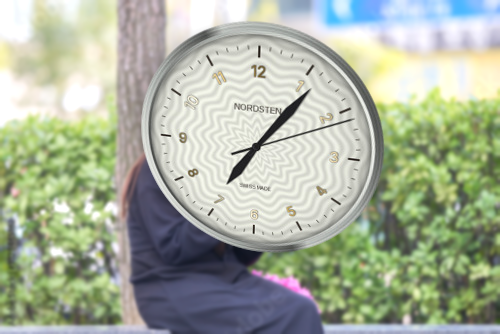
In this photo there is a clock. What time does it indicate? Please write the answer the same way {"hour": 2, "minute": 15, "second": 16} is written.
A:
{"hour": 7, "minute": 6, "second": 11}
